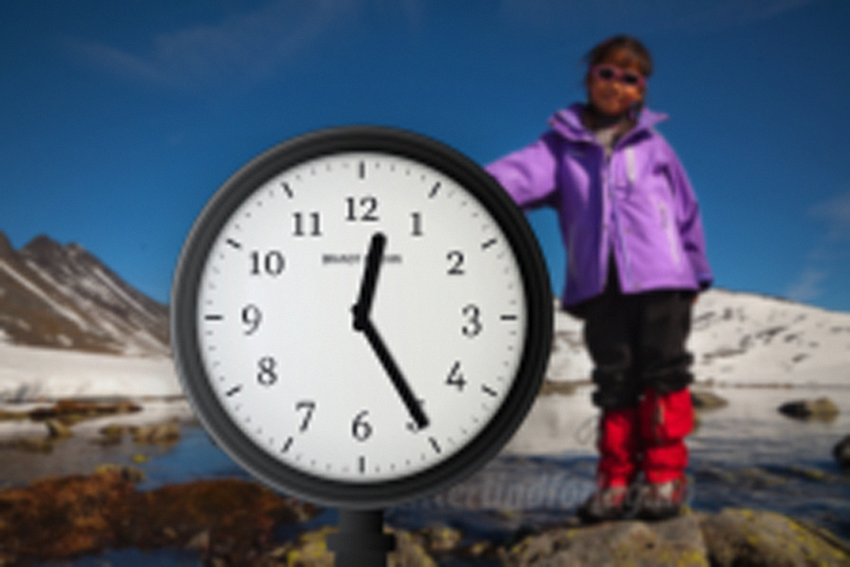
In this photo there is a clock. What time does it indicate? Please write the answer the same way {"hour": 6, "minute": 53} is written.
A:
{"hour": 12, "minute": 25}
